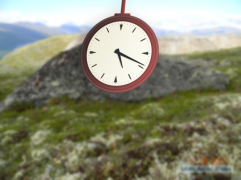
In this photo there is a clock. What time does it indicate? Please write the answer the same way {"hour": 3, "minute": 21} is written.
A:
{"hour": 5, "minute": 19}
